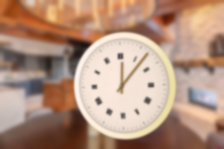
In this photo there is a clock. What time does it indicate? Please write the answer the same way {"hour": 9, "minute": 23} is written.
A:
{"hour": 12, "minute": 7}
